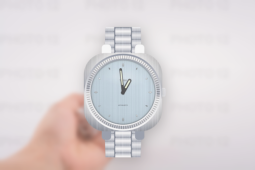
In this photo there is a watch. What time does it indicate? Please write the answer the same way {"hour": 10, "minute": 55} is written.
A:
{"hour": 12, "minute": 59}
